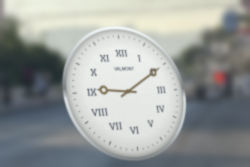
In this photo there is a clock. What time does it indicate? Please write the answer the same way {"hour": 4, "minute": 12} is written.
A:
{"hour": 9, "minute": 10}
